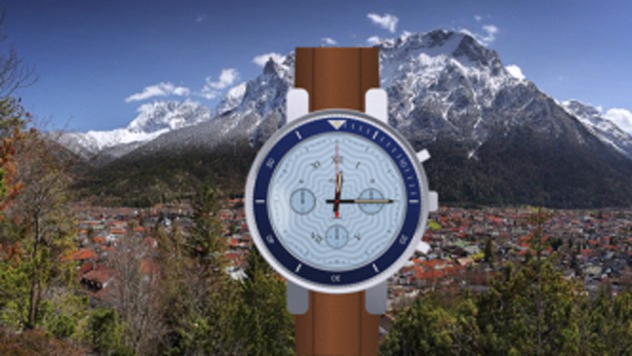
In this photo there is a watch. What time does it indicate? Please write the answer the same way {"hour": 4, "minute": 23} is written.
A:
{"hour": 12, "minute": 15}
